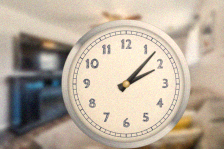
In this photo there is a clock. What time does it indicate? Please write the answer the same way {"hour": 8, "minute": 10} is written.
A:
{"hour": 2, "minute": 7}
